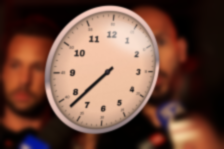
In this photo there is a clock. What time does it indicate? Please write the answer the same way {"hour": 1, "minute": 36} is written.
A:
{"hour": 7, "minute": 38}
